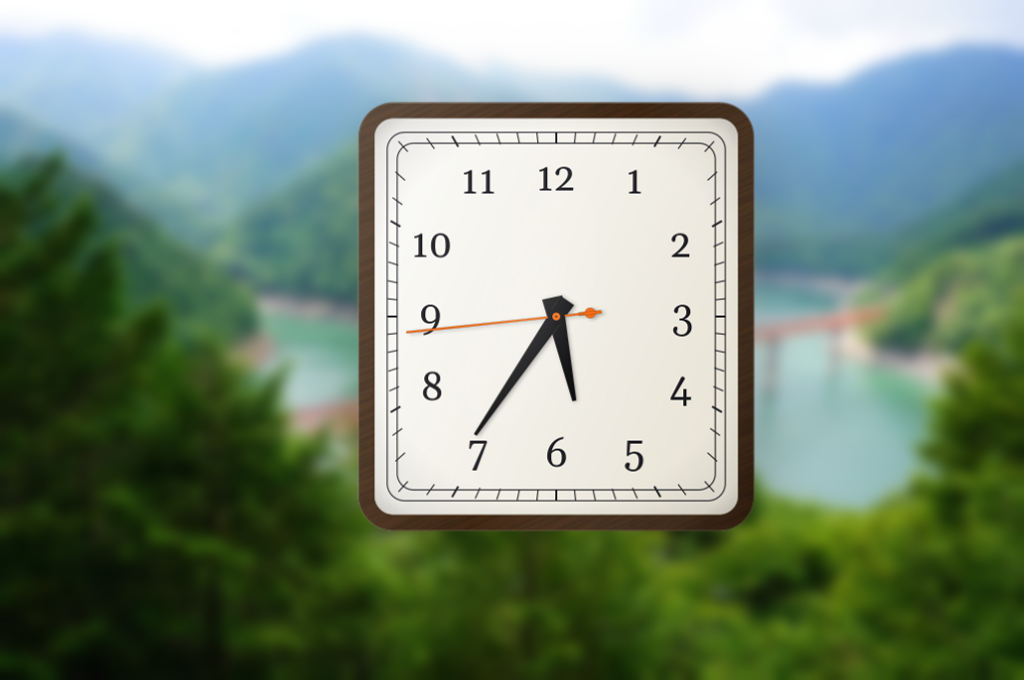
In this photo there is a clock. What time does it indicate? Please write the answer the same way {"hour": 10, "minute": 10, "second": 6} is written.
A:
{"hour": 5, "minute": 35, "second": 44}
